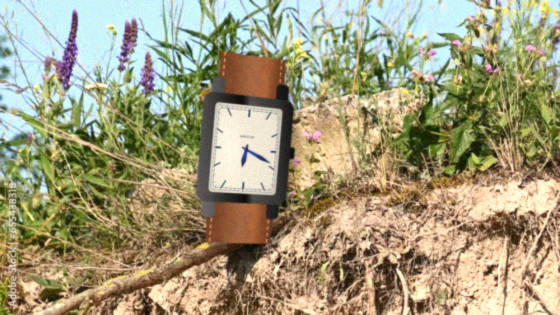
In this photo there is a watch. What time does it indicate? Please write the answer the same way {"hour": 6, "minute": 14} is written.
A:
{"hour": 6, "minute": 19}
